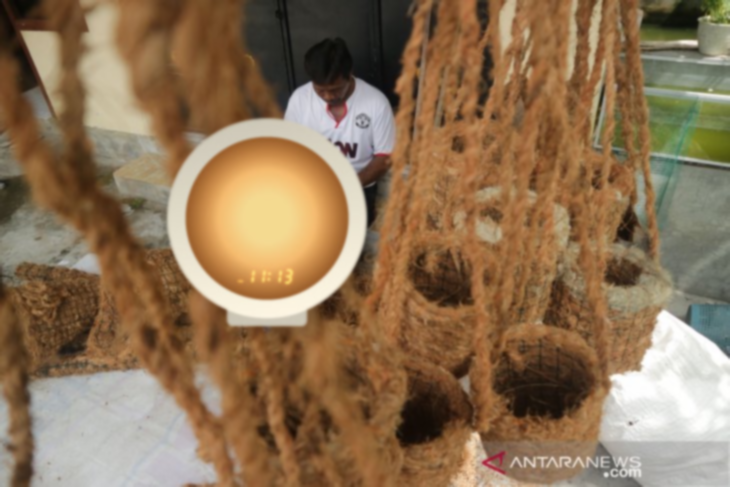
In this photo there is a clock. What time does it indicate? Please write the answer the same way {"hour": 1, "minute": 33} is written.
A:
{"hour": 11, "minute": 13}
